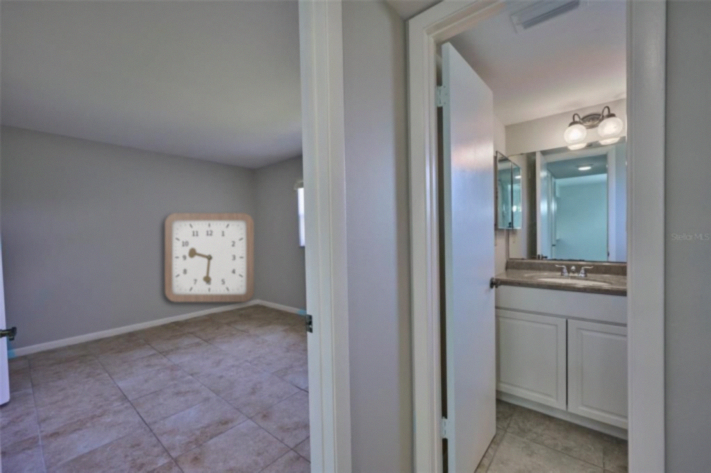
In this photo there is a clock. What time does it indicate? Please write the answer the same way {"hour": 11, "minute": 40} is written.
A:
{"hour": 9, "minute": 31}
